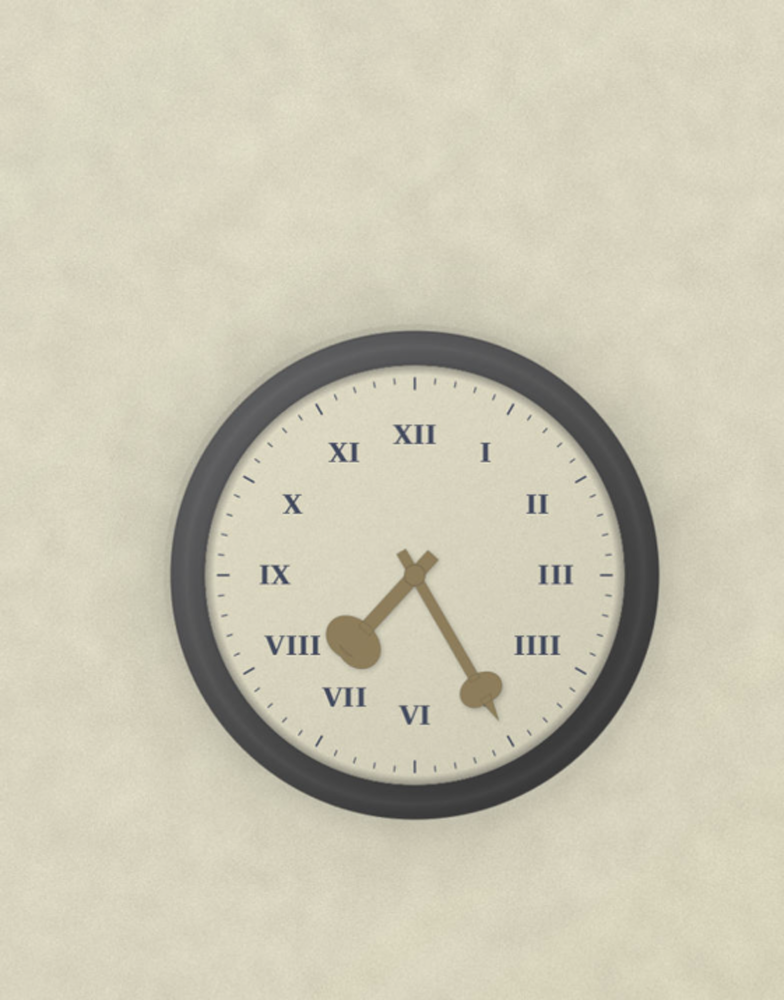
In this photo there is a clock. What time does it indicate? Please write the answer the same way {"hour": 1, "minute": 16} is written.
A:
{"hour": 7, "minute": 25}
